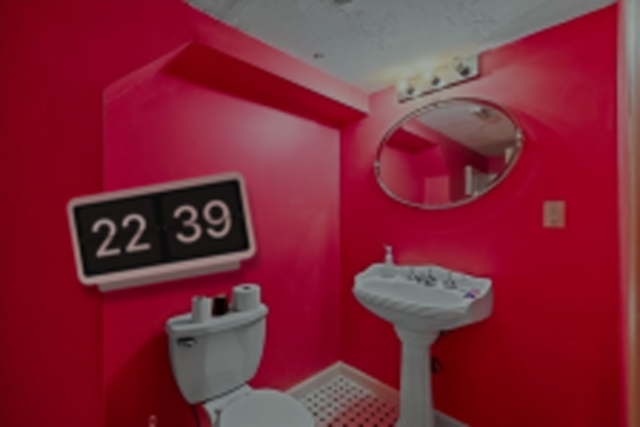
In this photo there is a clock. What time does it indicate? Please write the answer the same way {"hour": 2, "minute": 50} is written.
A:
{"hour": 22, "minute": 39}
